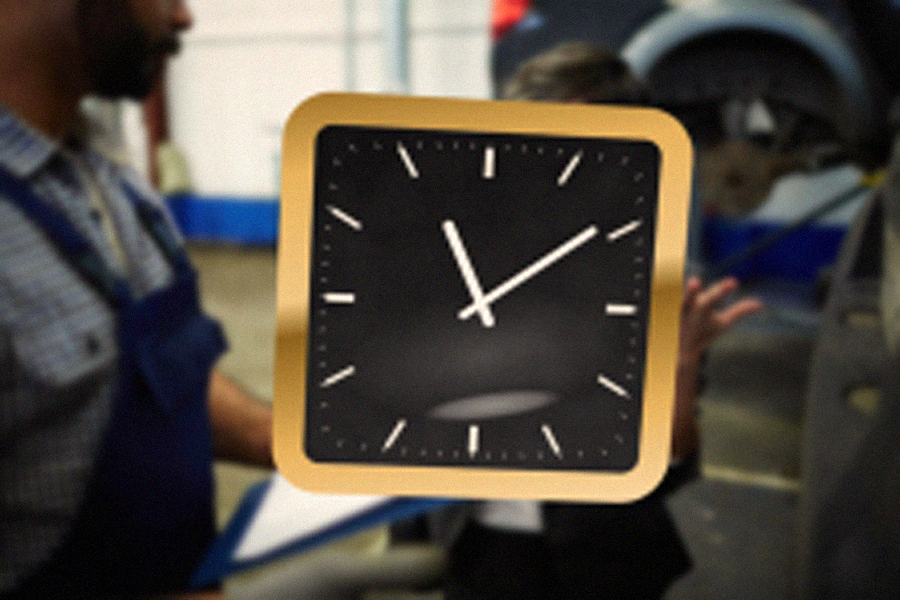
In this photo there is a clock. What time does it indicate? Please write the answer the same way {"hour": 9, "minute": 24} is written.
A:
{"hour": 11, "minute": 9}
